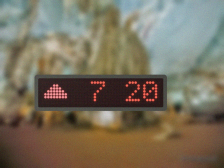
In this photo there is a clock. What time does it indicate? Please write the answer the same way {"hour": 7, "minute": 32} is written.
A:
{"hour": 7, "minute": 20}
